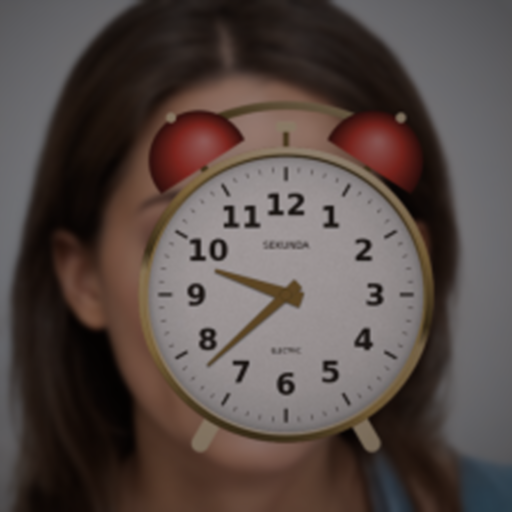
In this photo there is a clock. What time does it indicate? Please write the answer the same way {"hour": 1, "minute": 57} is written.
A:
{"hour": 9, "minute": 38}
